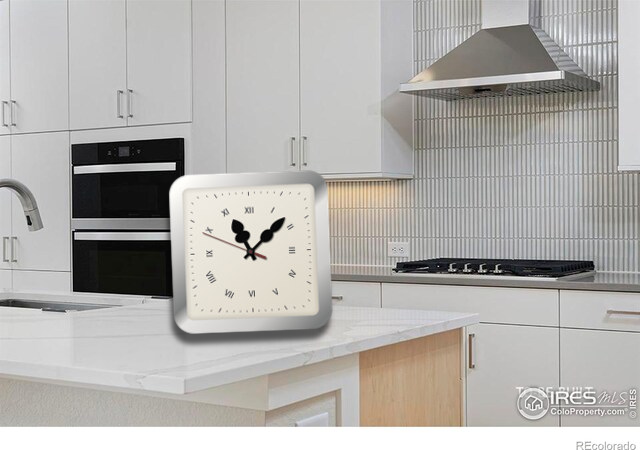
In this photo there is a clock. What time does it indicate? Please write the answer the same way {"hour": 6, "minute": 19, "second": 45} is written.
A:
{"hour": 11, "minute": 7, "second": 49}
